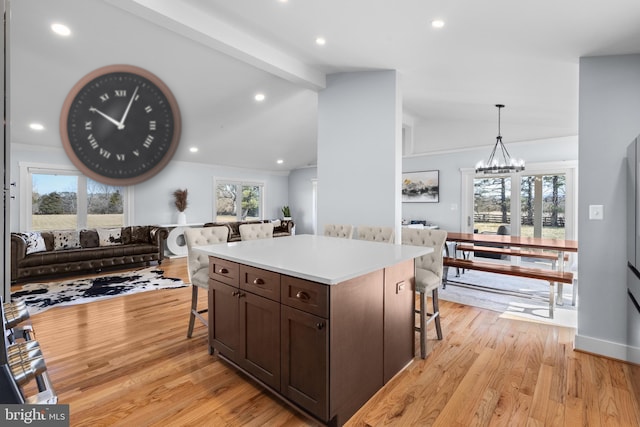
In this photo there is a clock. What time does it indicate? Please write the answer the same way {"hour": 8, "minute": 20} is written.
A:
{"hour": 10, "minute": 4}
